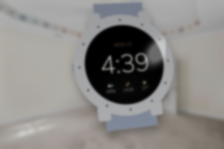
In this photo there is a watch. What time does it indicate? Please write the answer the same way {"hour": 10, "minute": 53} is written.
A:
{"hour": 4, "minute": 39}
